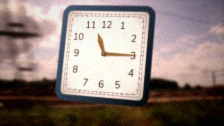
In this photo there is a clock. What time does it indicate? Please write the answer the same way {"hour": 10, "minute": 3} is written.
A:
{"hour": 11, "minute": 15}
